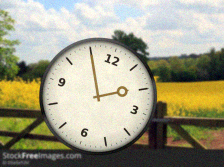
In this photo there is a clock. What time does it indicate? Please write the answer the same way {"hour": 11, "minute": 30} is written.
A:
{"hour": 1, "minute": 55}
